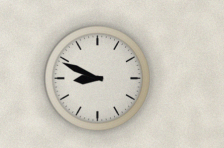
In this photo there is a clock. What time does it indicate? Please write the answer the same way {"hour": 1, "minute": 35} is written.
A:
{"hour": 8, "minute": 49}
